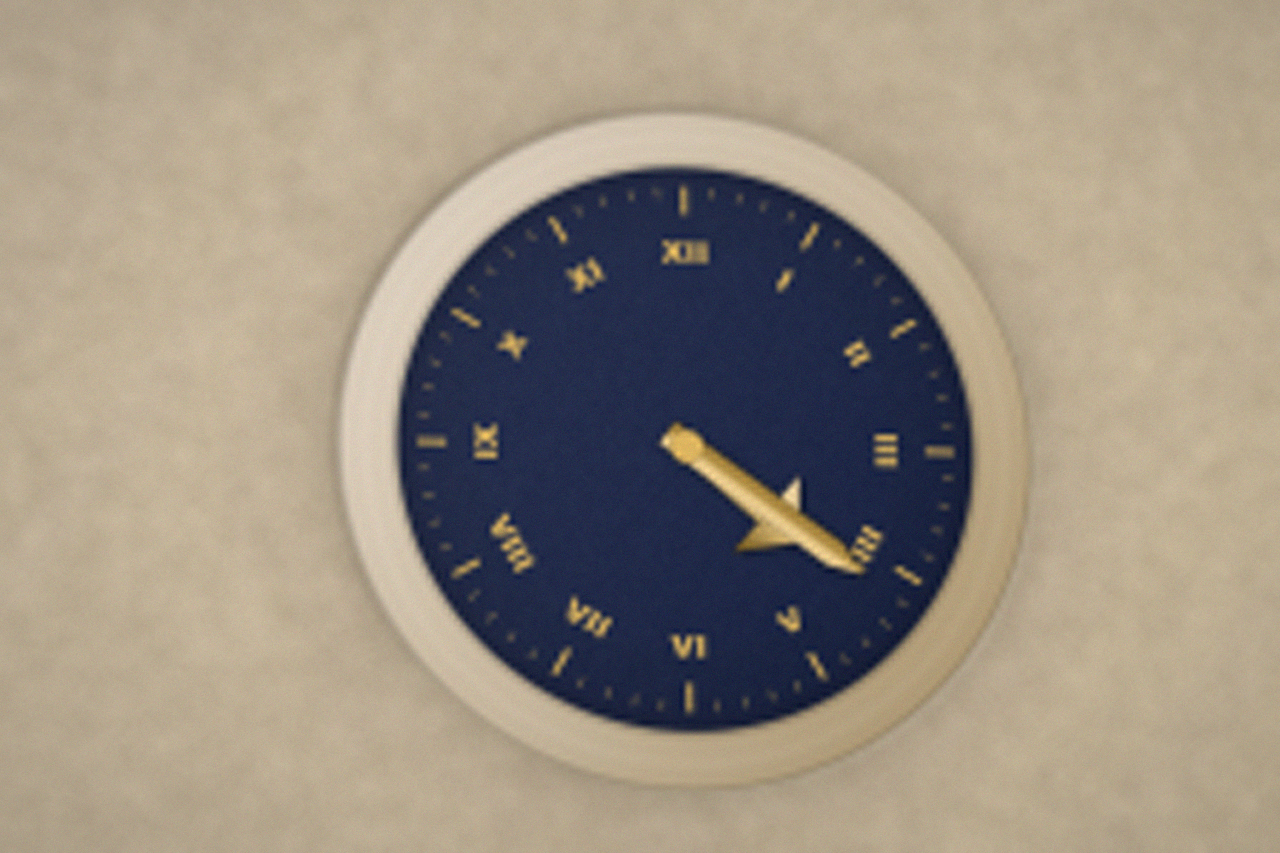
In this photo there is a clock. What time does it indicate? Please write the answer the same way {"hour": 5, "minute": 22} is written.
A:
{"hour": 4, "minute": 21}
